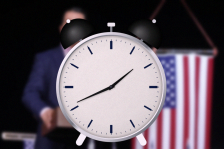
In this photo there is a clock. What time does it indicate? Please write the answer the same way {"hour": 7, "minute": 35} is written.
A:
{"hour": 1, "minute": 41}
